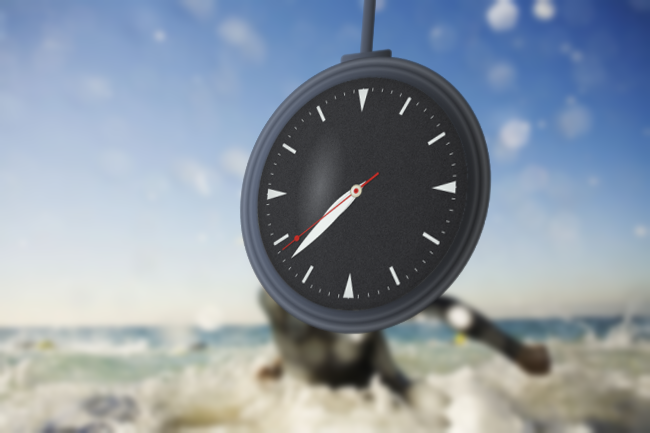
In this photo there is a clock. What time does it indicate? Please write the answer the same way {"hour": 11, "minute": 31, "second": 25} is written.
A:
{"hour": 7, "minute": 37, "second": 39}
